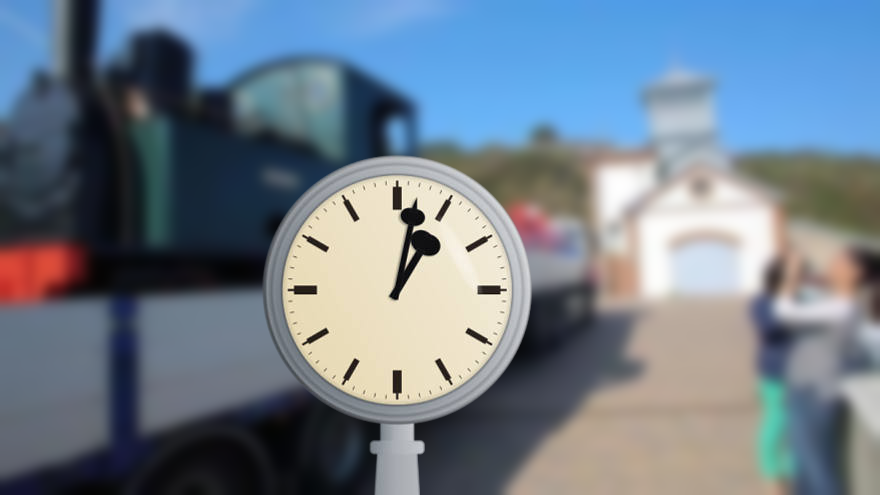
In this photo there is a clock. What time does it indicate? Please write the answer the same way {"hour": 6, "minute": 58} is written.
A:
{"hour": 1, "minute": 2}
